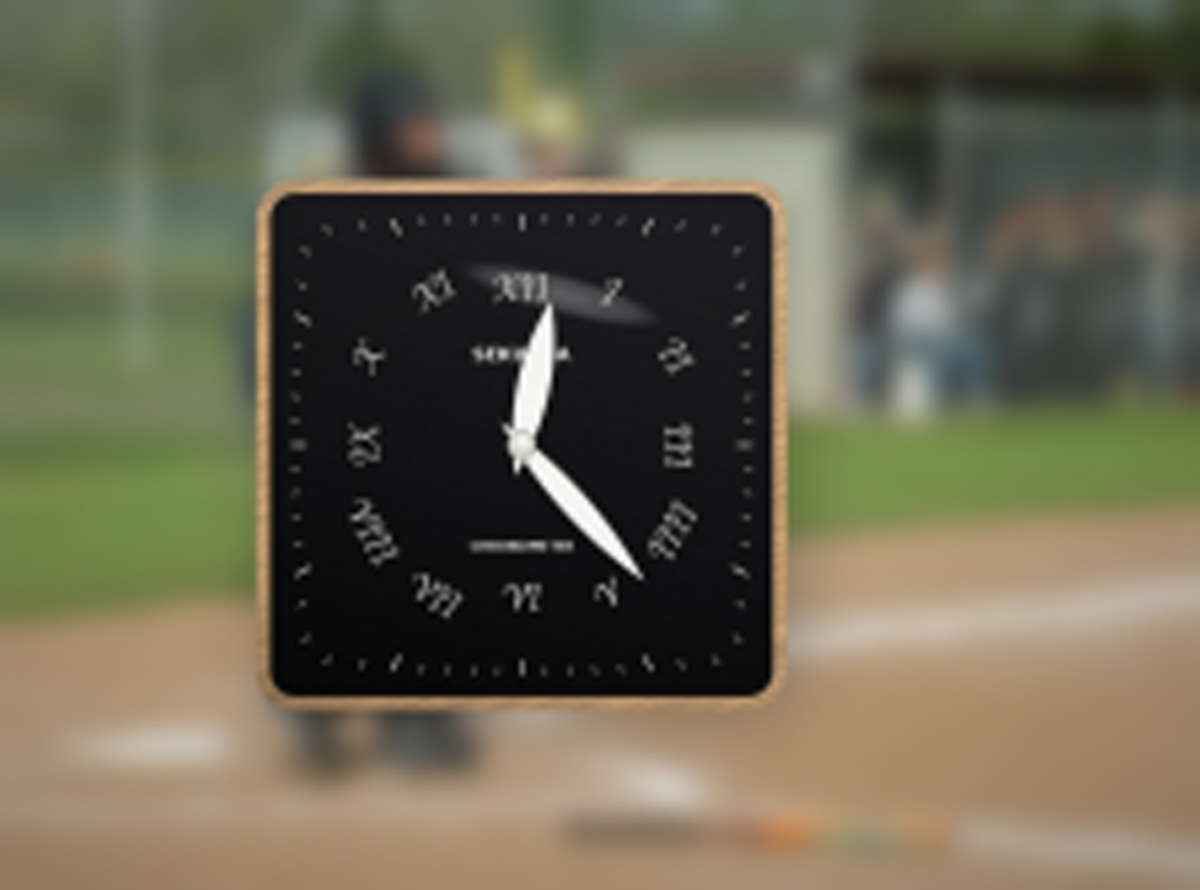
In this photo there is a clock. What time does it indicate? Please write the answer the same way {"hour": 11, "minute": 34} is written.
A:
{"hour": 12, "minute": 23}
